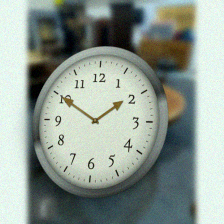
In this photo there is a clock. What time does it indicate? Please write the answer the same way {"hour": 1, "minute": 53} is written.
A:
{"hour": 1, "minute": 50}
